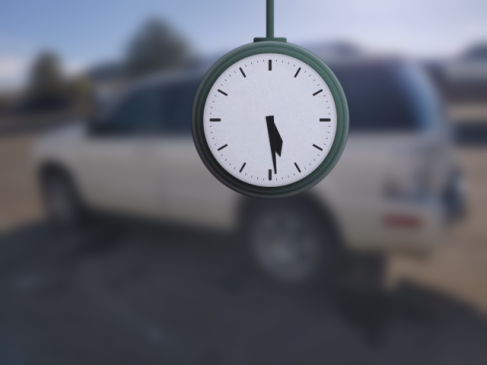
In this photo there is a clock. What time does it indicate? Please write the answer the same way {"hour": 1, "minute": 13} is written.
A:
{"hour": 5, "minute": 29}
